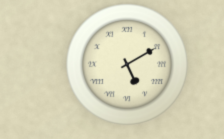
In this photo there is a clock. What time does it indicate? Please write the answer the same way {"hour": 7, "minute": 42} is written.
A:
{"hour": 5, "minute": 10}
